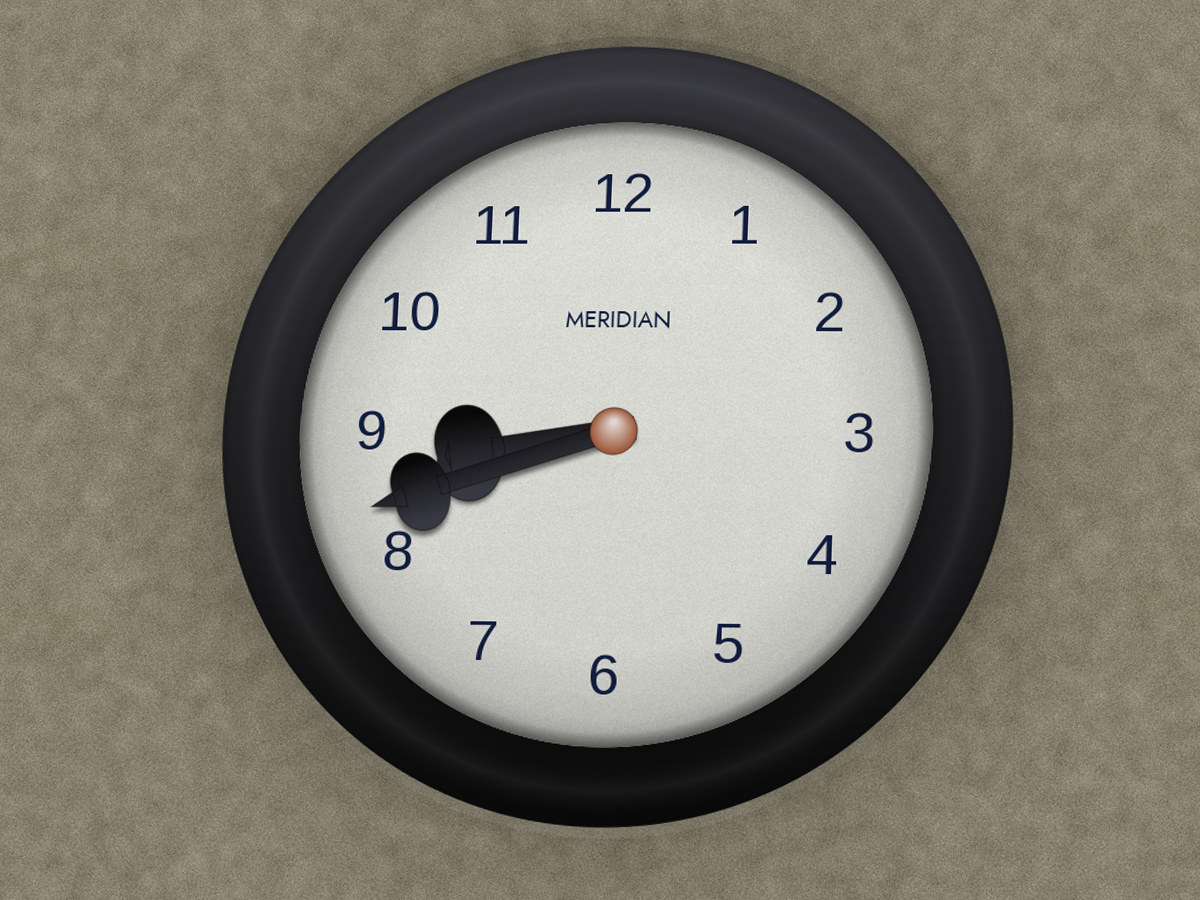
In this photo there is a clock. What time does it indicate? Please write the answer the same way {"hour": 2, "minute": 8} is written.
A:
{"hour": 8, "minute": 42}
